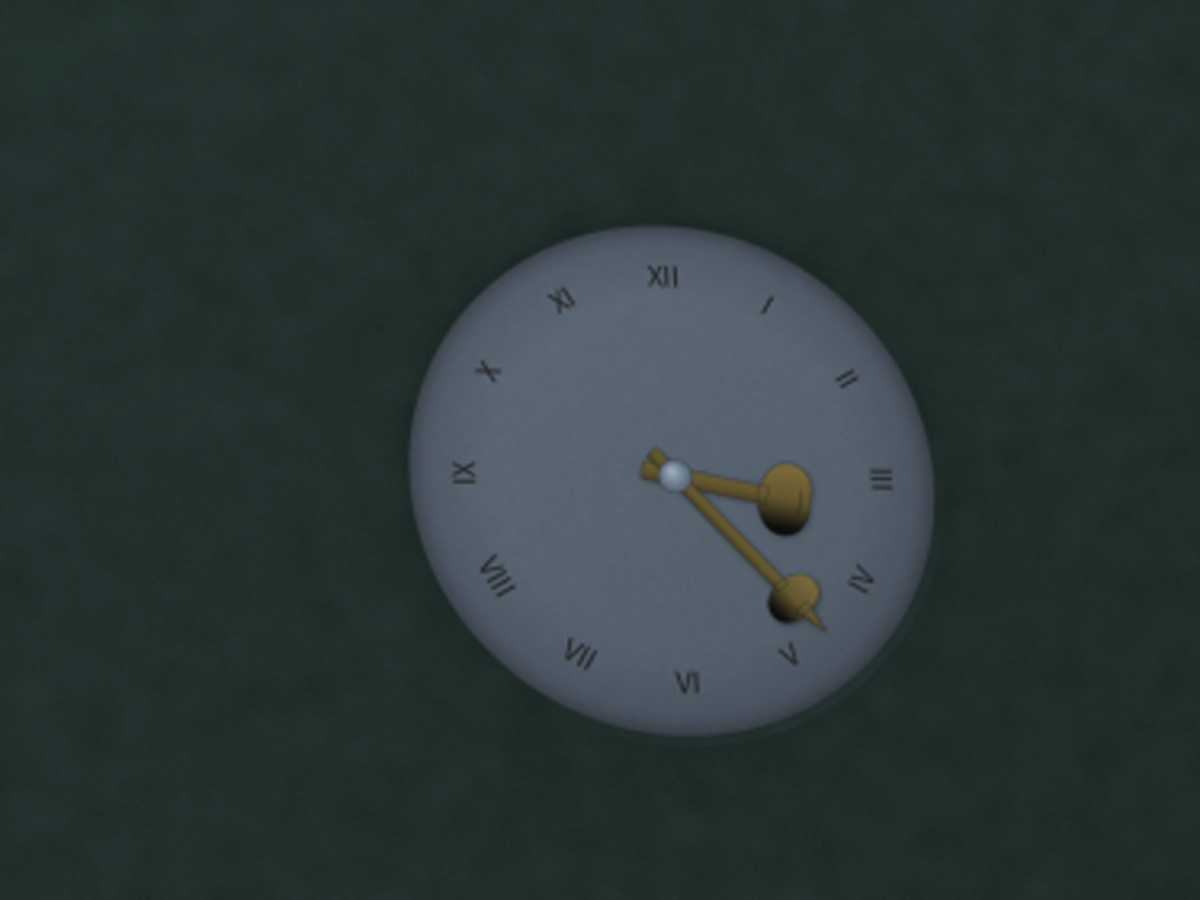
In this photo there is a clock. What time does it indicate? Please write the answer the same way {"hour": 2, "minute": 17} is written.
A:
{"hour": 3, "minute": 23}
